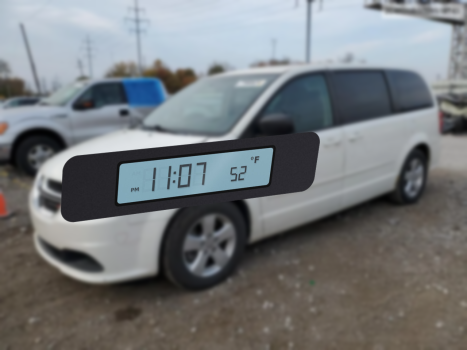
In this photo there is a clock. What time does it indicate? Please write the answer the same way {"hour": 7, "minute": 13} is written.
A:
{"hour": 11, "minute": 7}
